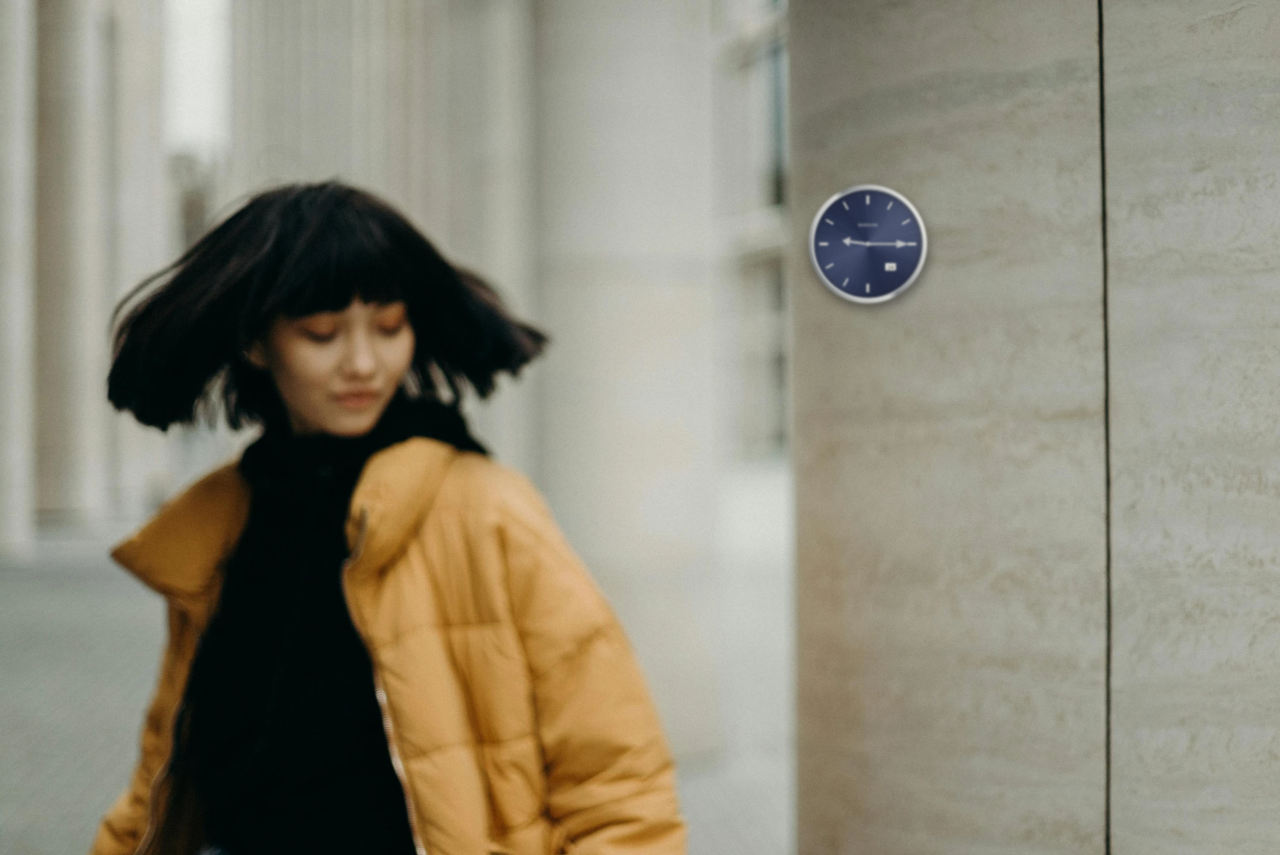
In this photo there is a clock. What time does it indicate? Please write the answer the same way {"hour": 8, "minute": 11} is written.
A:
{"hour": 9, "minute": 15}
